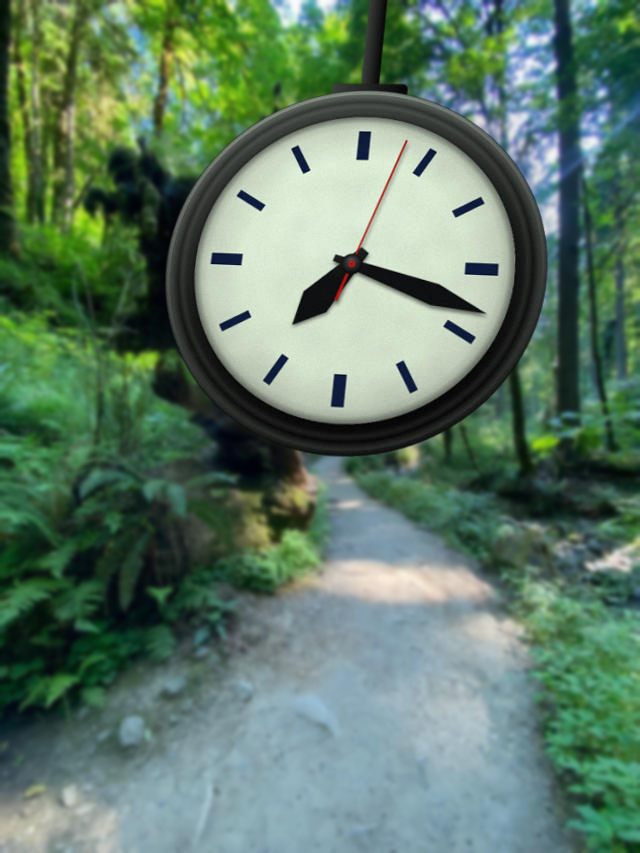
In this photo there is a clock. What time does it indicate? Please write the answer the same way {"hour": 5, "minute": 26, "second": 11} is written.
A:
{"hour": 7, "minute": 18, "second": 3}
